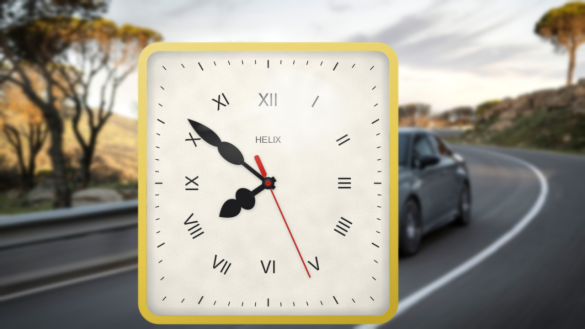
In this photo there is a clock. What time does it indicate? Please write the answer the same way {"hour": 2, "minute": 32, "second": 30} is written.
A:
{"hour": 7, "minute": 51, "second": 26}
